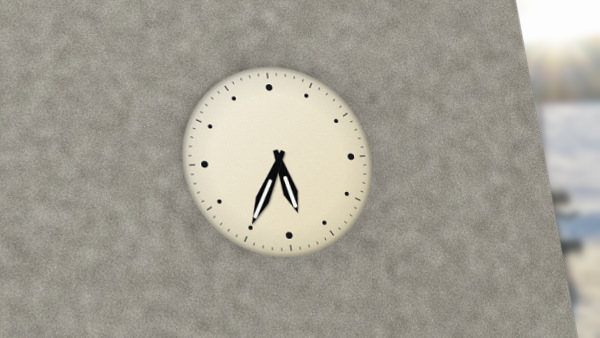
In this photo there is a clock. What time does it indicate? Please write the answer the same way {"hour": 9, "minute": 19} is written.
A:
{"hour": 5, "minute": 35}
